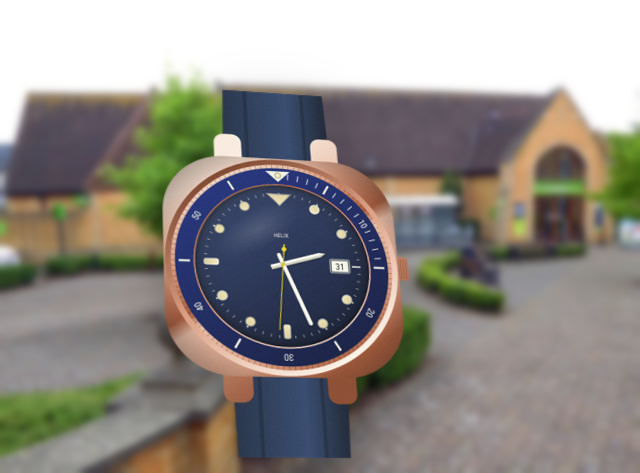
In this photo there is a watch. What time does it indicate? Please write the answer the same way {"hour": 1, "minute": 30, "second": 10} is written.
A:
{"hour": 2, "minute": 26, "second": 31}
